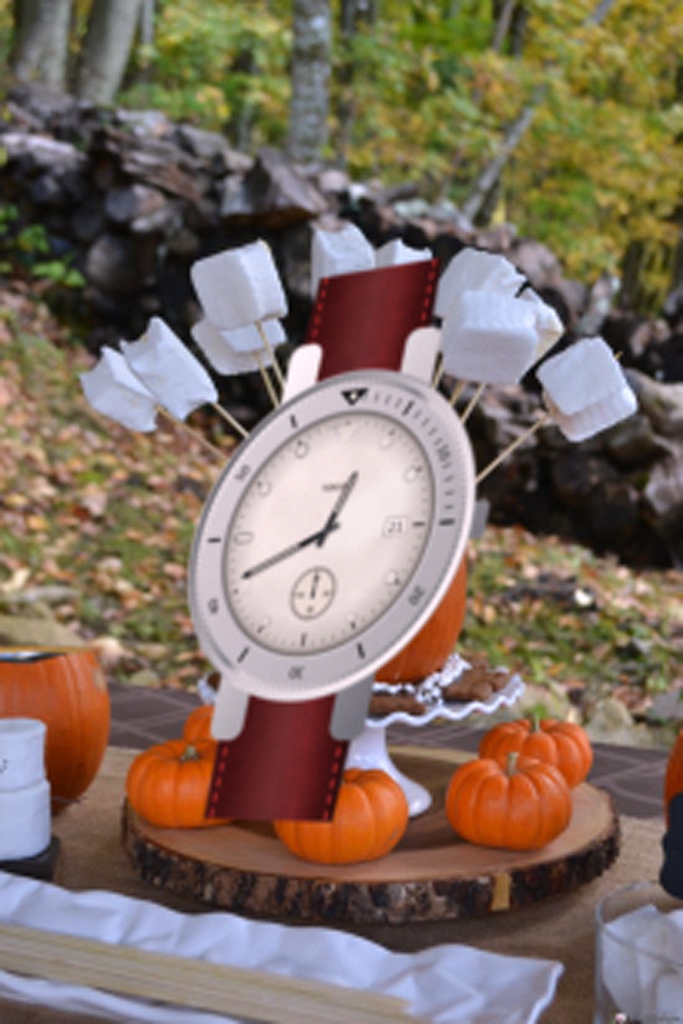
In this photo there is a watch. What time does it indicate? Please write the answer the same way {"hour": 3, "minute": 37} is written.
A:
{"hour": 12, "minute": 41}
